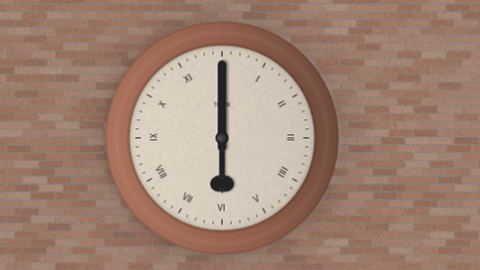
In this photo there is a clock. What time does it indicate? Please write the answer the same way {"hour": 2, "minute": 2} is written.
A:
{"hour": 6, "minute": 0}
